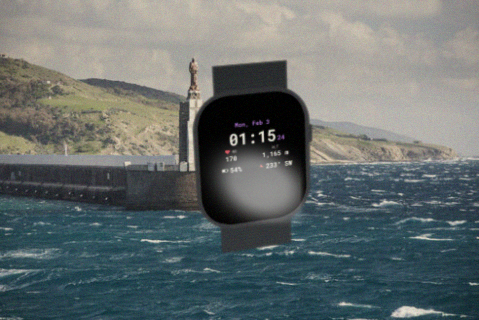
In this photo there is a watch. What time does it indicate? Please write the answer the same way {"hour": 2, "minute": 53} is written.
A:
{"hour": 1, "minute": 15}
